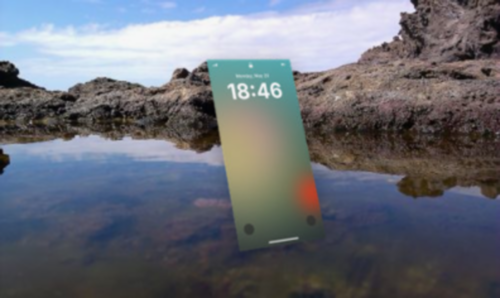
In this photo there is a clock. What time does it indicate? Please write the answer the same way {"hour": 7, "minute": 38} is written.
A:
{"hour": 18, "minute": 46}
